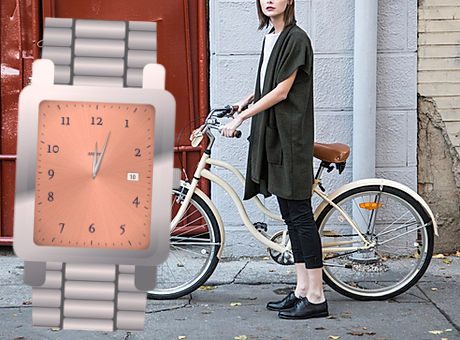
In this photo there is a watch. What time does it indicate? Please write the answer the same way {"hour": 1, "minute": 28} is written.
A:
{"hour": 12, "minute": 3}
